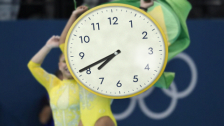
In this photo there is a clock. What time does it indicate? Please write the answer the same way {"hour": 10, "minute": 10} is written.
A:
{"hour": 7, "minute": 41}
